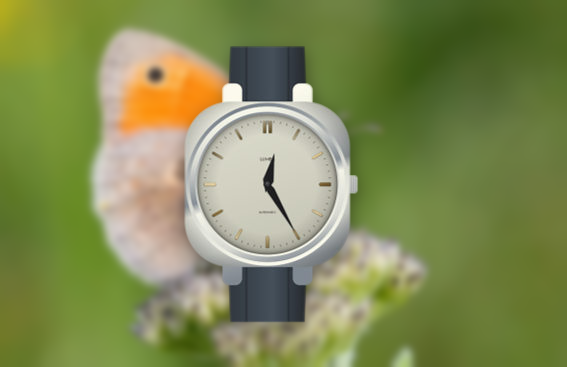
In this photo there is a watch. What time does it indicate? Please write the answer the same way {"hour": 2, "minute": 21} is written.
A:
{"hour": 12, "minute": 25}
